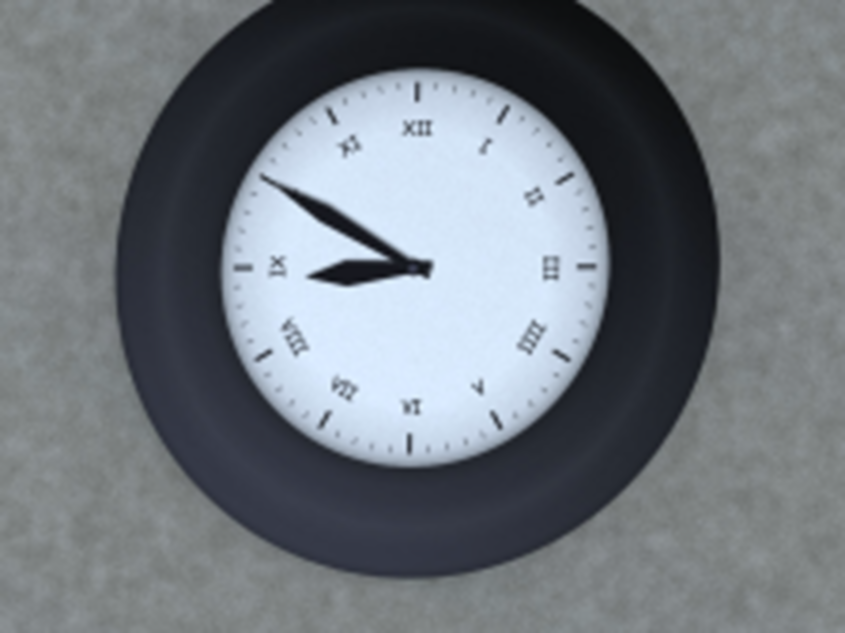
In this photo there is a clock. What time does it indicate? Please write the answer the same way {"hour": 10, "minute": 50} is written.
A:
{"hour": 8, "minute": 50}
